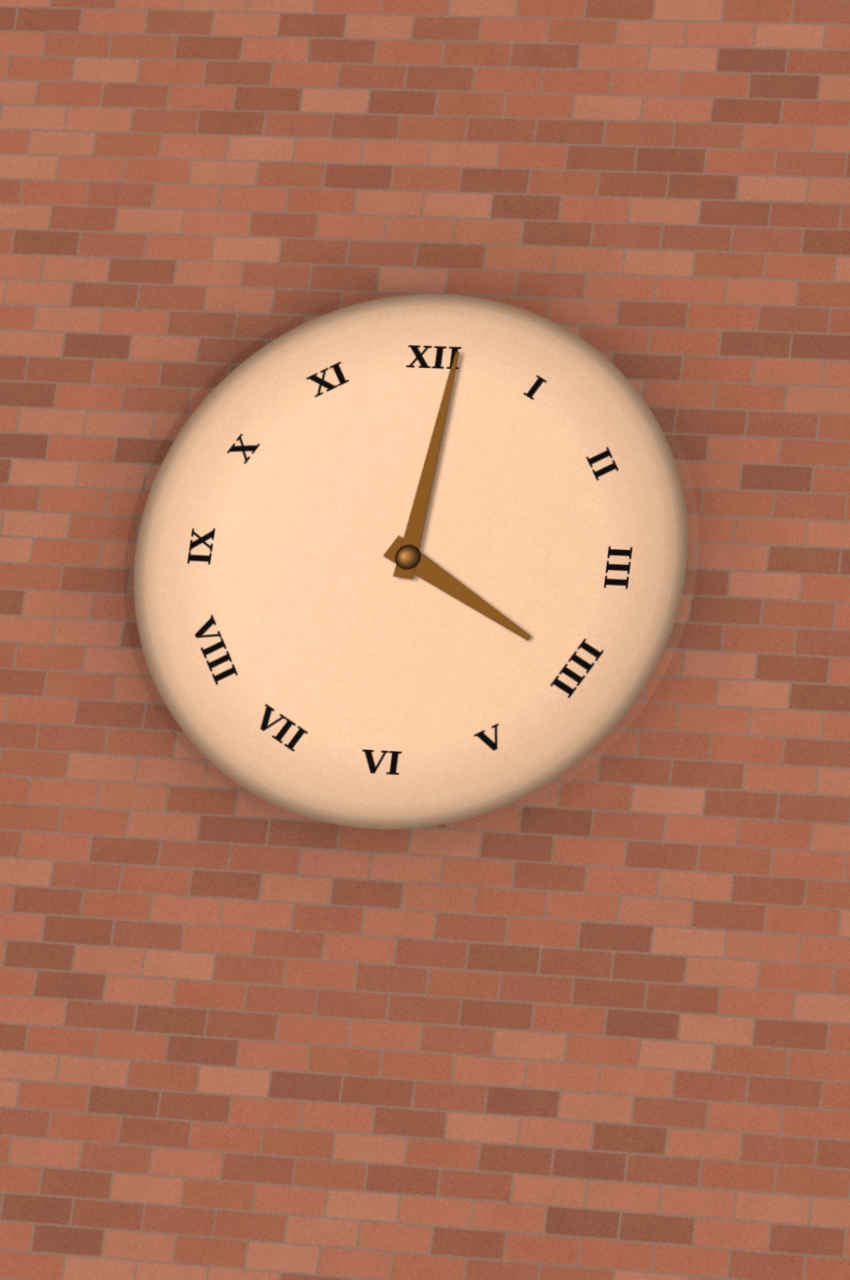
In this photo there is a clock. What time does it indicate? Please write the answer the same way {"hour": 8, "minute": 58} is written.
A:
{"hour": 4, "minute": 1}
